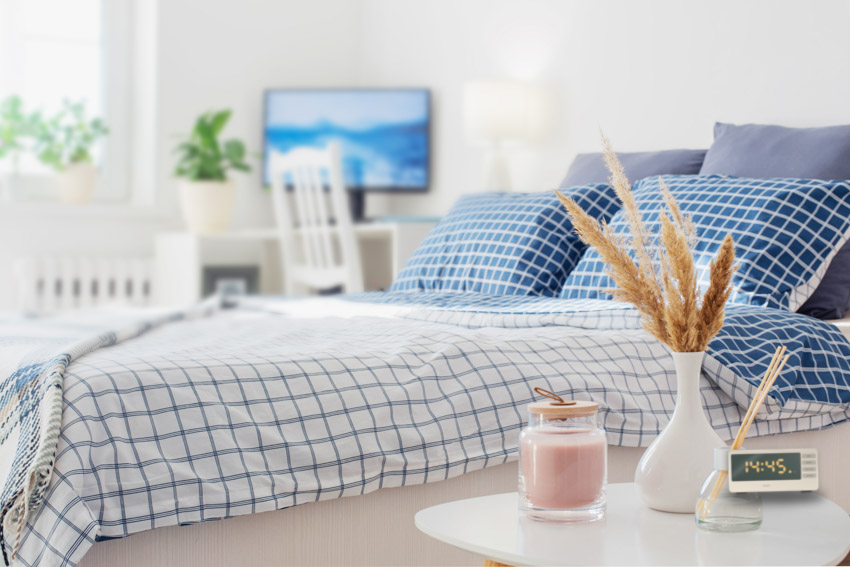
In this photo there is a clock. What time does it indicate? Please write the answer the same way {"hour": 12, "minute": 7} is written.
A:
{"hour": 14, "minute": 45}
